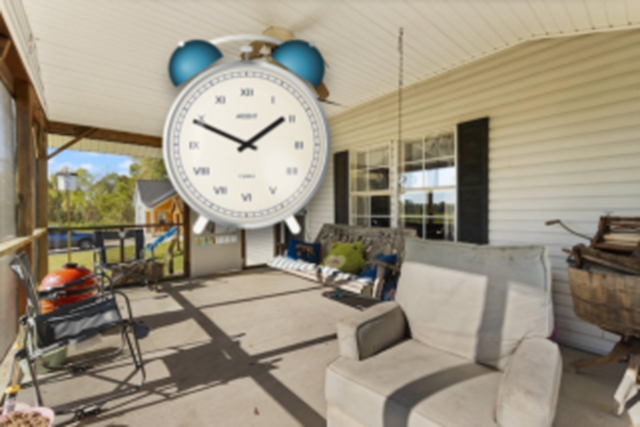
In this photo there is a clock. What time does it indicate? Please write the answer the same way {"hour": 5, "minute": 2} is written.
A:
{"hour": 1, "minute": 49}
